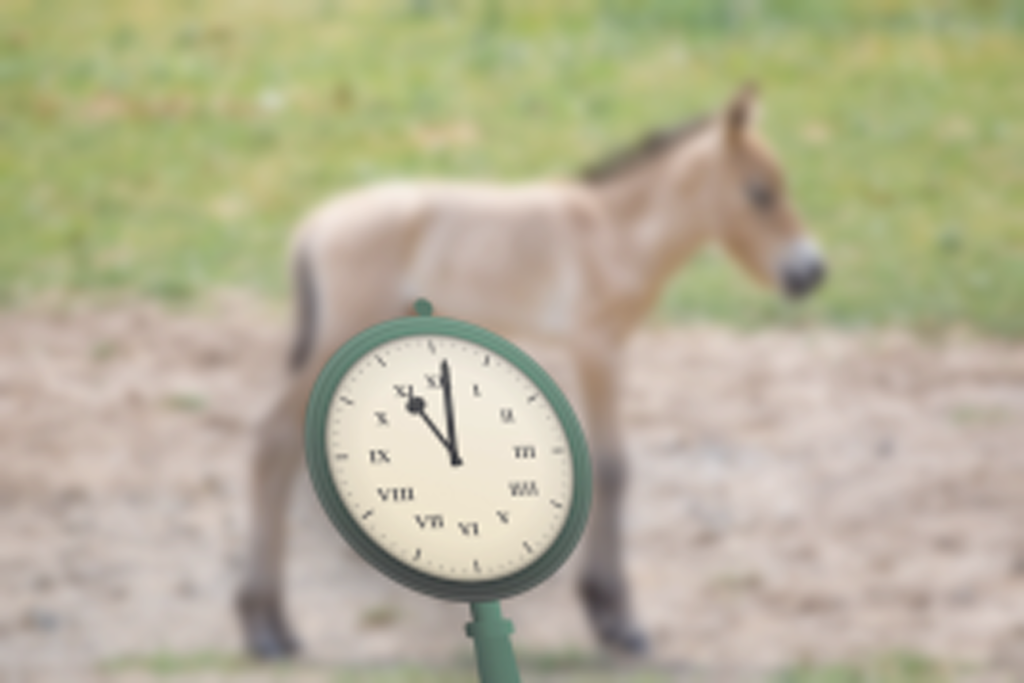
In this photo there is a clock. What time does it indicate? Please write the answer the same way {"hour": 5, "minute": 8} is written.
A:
{"hour": 11, "minute": 1}
